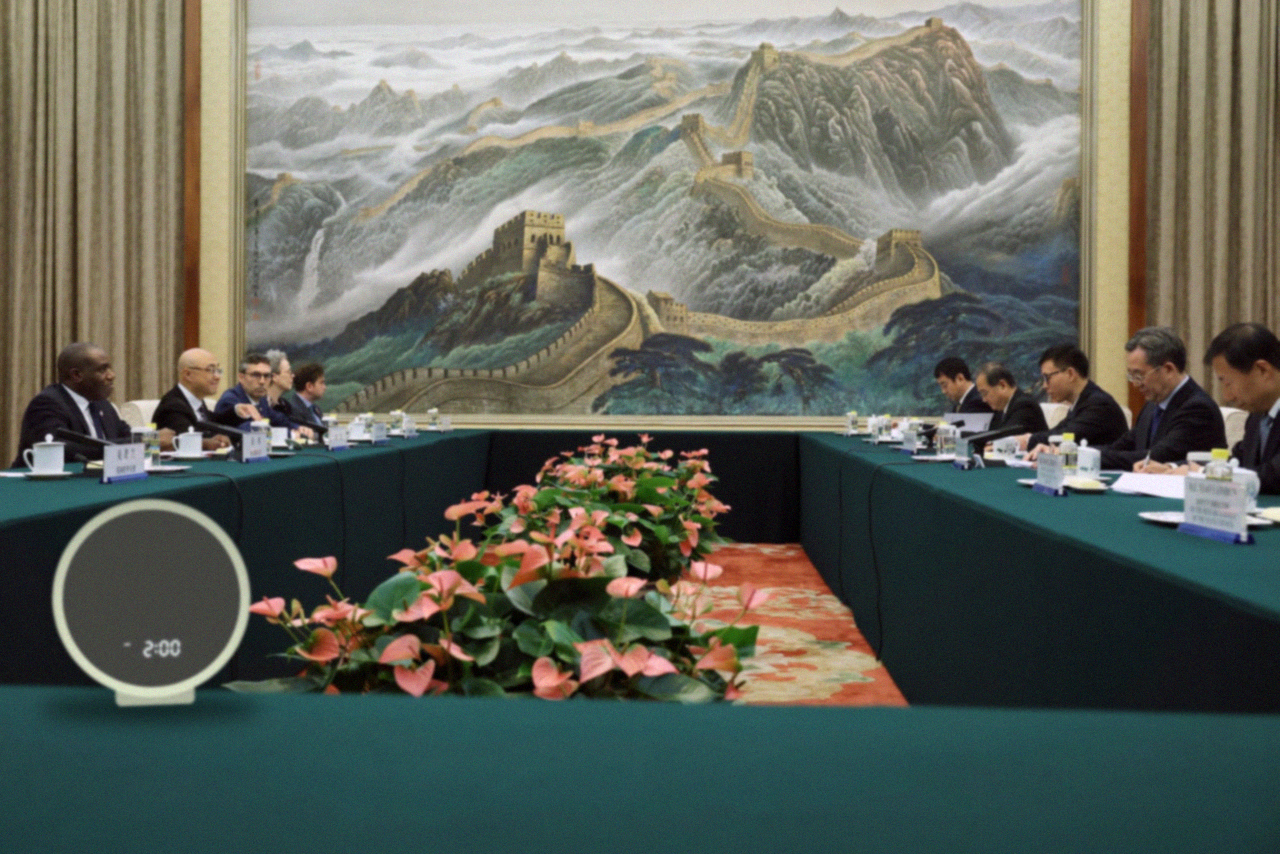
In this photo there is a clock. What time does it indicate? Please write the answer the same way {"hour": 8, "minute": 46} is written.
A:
{"hour": 2, "minute": 0}
